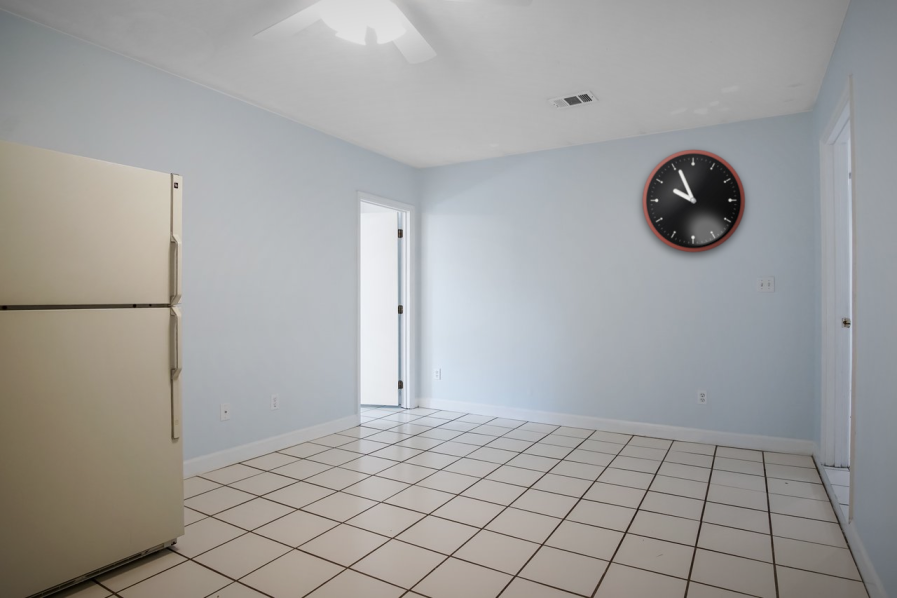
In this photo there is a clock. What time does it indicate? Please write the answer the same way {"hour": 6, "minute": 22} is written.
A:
{"hour": 9, "minute": 56}
